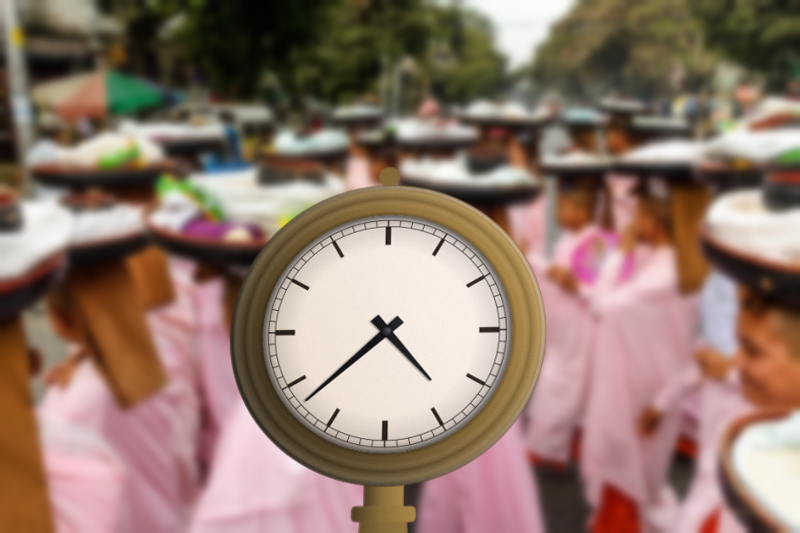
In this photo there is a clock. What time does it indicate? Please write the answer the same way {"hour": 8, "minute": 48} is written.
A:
{"hour": 4, "minute": 38}
